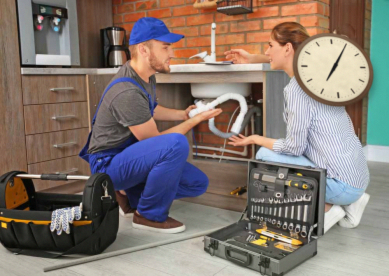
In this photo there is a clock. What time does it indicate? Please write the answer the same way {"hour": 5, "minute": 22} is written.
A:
{"hour": 7, "minute": 5}
